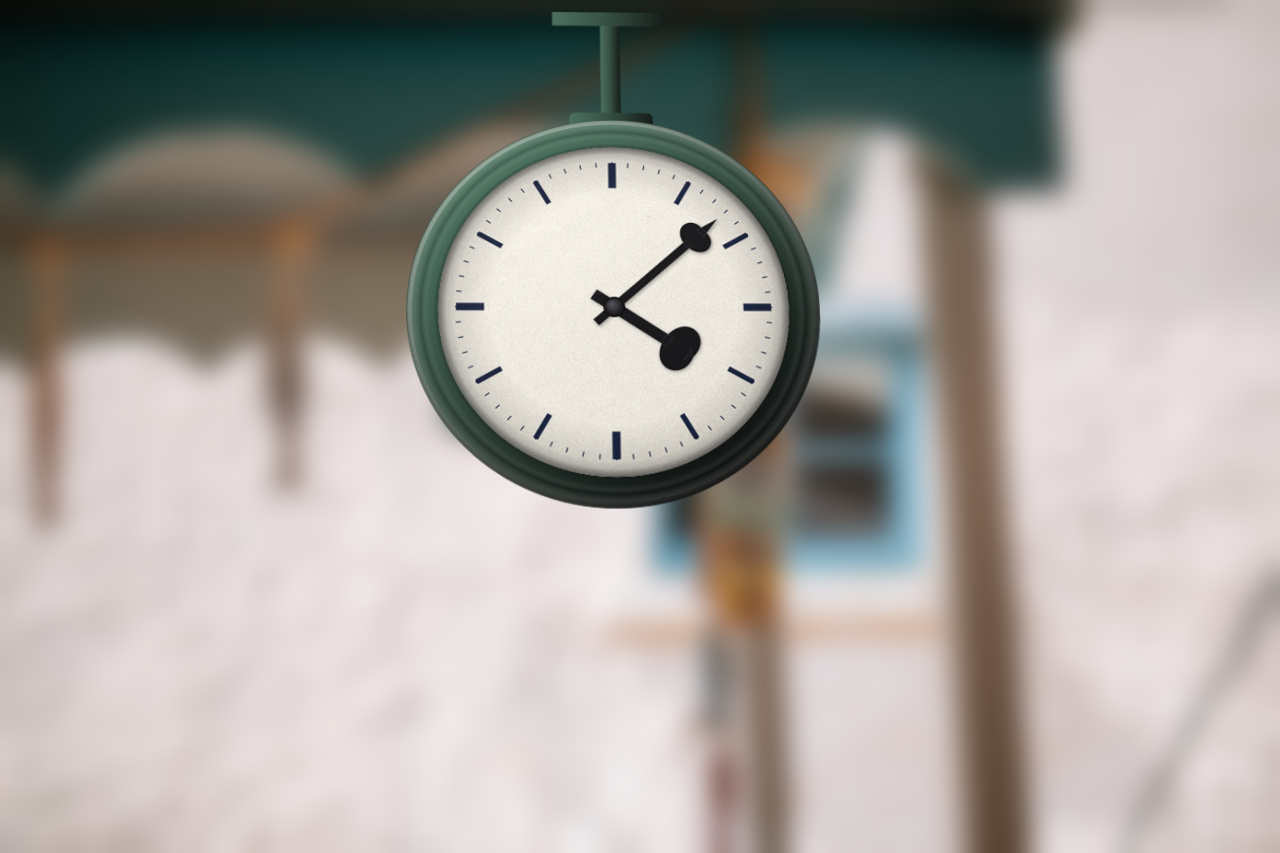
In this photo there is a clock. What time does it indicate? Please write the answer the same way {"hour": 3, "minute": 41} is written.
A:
{"hour": 4, "minute": 8}
